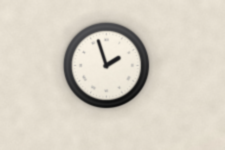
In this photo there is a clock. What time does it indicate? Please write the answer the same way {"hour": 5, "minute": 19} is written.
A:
{"hour": 1, "minute": 57}
